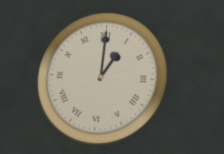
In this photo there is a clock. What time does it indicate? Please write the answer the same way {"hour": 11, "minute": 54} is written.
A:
{"hour": 1, "minute": 0}
